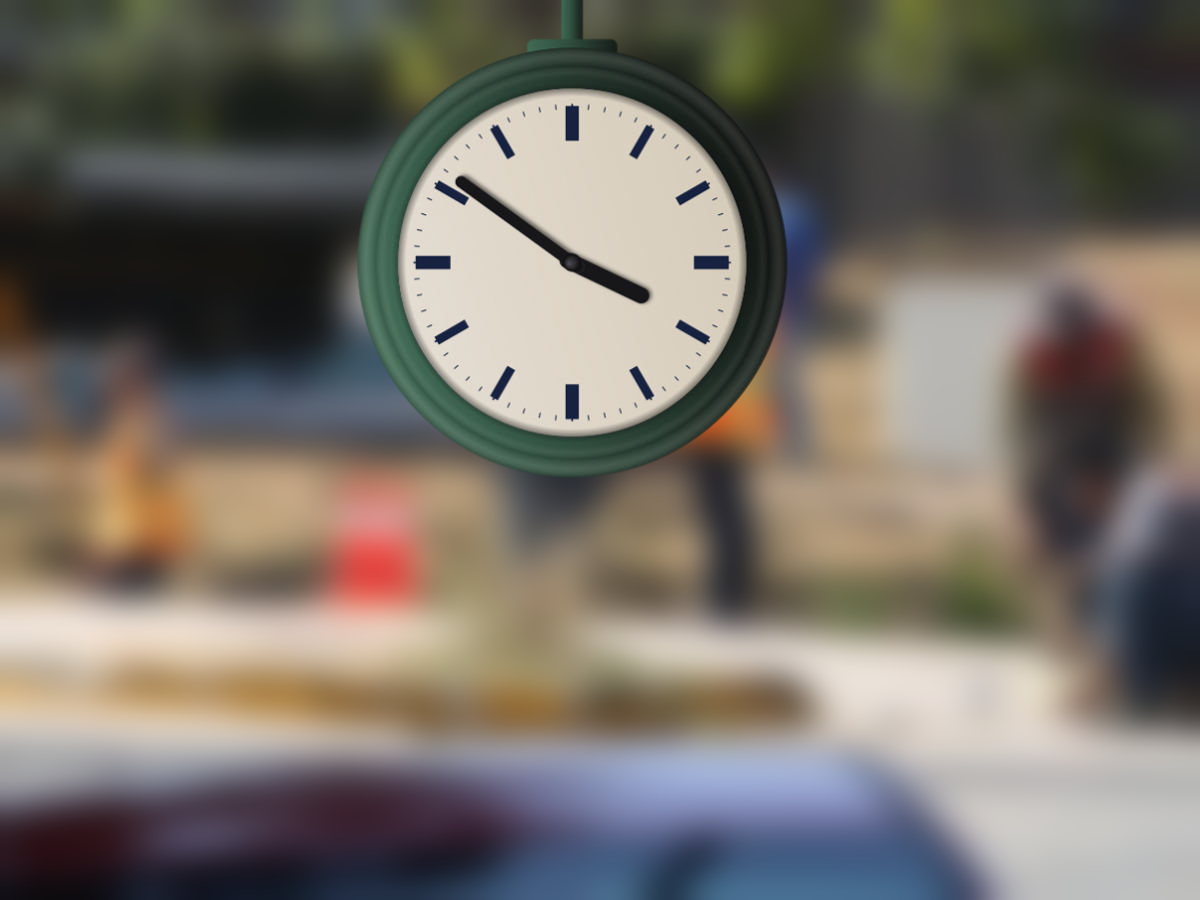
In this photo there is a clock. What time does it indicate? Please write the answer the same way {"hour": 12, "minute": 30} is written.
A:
{"hour": 3, "minute": 51}
